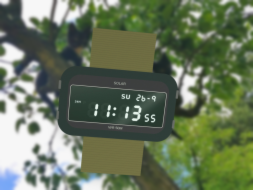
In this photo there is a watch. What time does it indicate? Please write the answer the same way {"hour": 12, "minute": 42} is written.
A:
{"hour": 11, "minute": 13}
